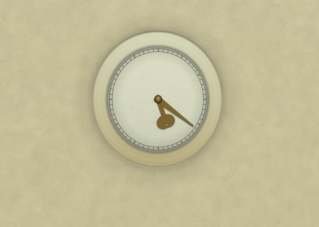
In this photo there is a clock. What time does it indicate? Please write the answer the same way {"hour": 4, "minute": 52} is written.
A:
{"hour": 5, "minute": 21}
